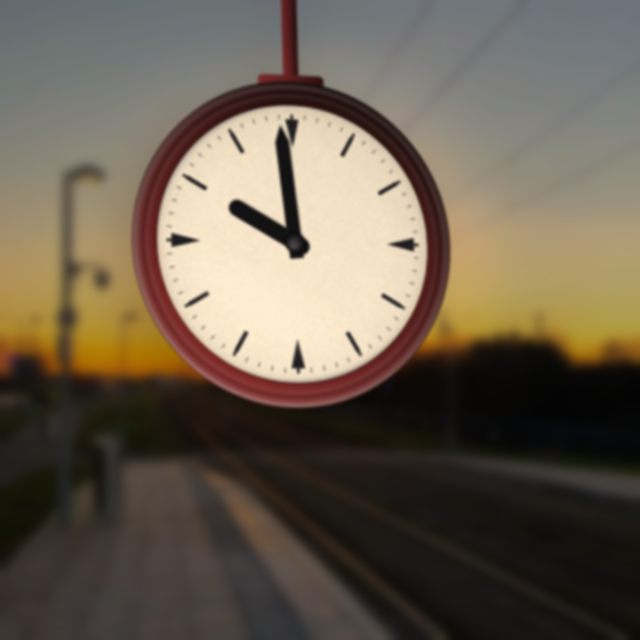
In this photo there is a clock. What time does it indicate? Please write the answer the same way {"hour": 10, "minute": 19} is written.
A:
{"hour": 9, "minute": 59}
